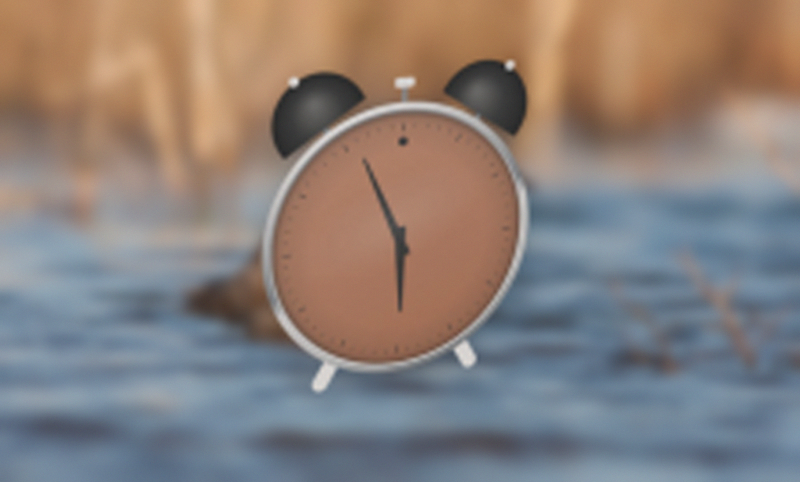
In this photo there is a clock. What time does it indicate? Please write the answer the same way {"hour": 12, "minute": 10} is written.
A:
{"hour": 5, "minute": 56}
